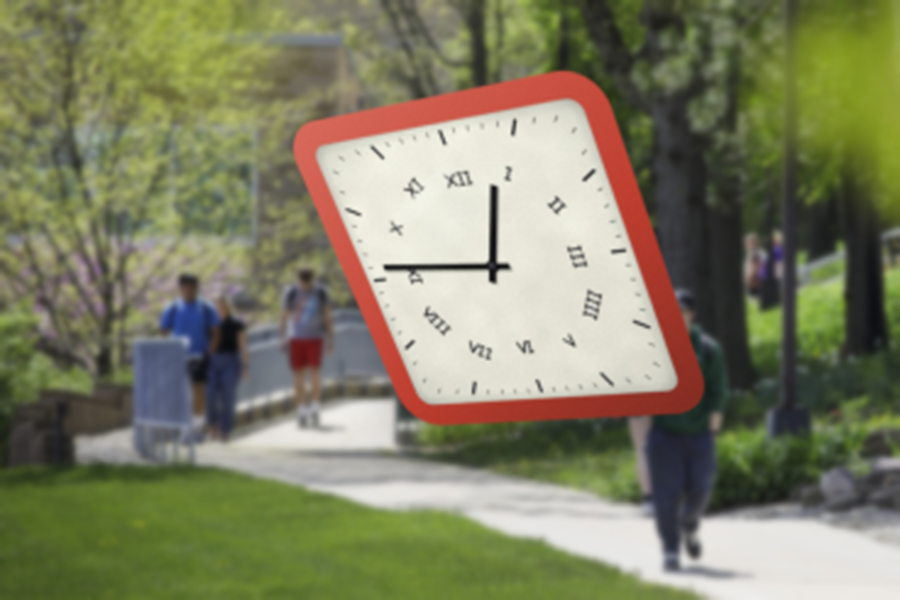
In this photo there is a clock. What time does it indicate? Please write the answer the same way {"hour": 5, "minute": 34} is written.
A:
{"hour": 12, "minute": 46}
